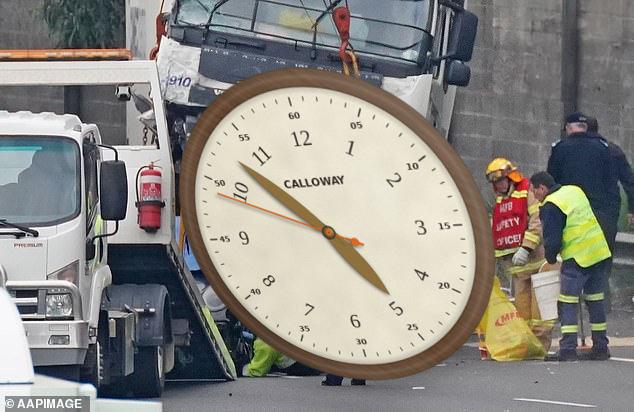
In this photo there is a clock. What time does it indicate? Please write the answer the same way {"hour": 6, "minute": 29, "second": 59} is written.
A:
{"hour": 4, "minute": 52, "second": 49}
